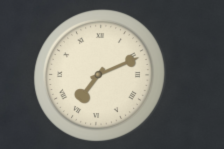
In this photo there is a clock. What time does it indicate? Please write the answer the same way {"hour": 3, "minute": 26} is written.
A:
{"hour": 7, "minute": 11}
